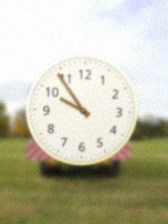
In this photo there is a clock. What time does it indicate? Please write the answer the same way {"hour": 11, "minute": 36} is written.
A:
{"hour": 9, "minute": 54}
